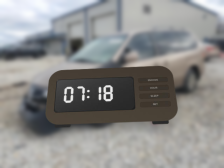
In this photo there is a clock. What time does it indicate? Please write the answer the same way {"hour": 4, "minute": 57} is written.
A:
{"hour": 7, "minute": 18}
